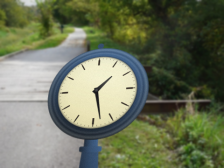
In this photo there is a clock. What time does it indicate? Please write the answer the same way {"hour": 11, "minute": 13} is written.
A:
{"hour": 1, "minute": 28}
